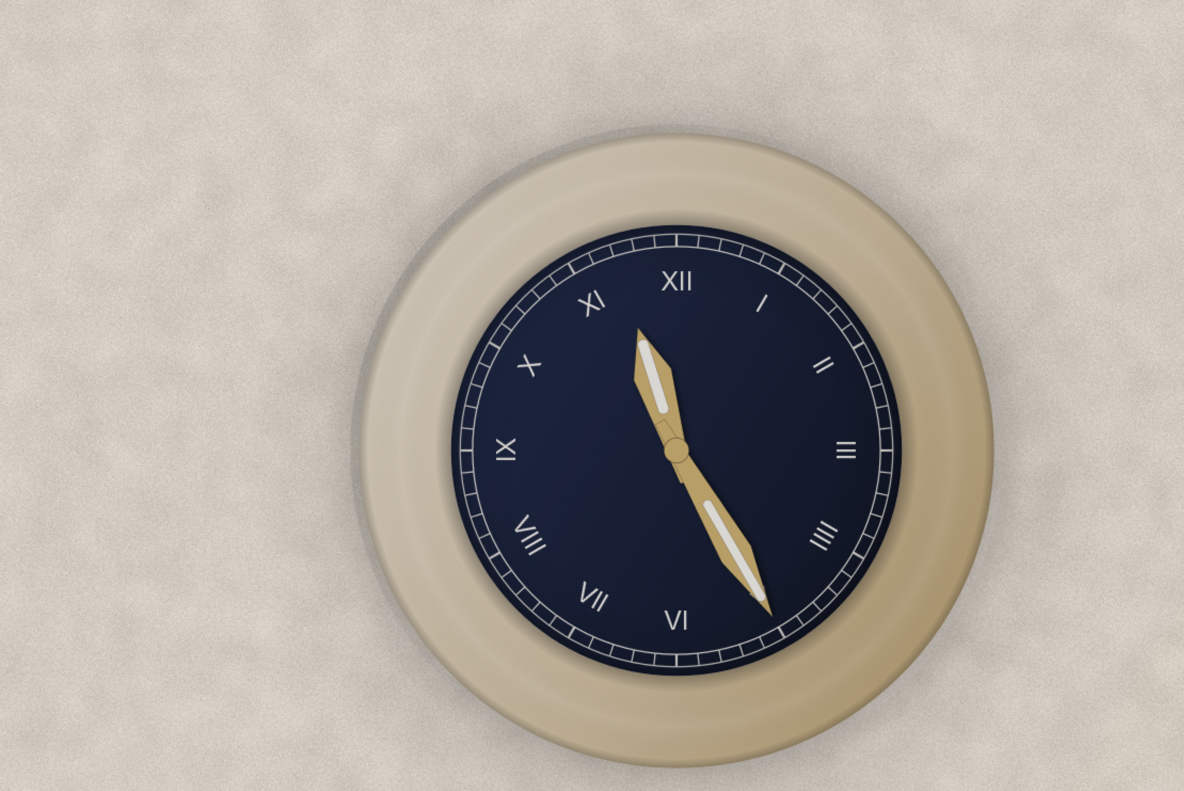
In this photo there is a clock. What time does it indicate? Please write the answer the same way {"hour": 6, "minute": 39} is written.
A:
{"hour": 11, "minute": 25}
